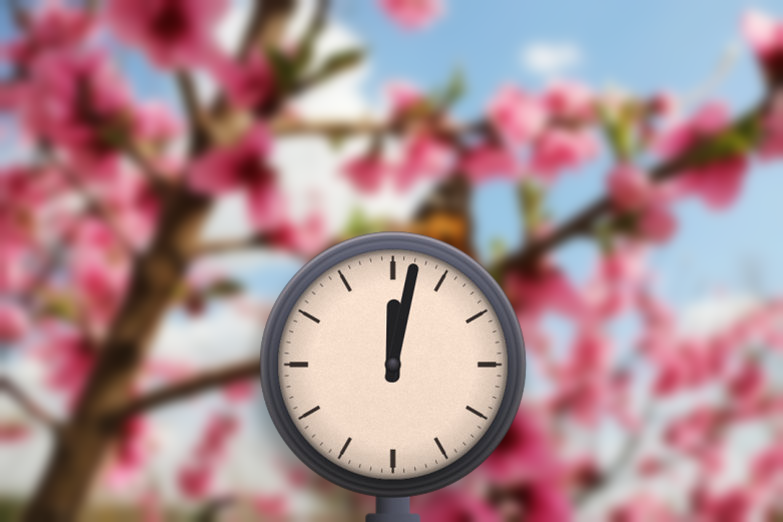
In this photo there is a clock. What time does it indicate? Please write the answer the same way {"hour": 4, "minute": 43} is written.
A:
{"hour": 12, "minute": 2}
